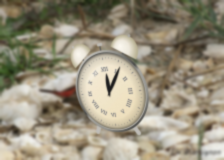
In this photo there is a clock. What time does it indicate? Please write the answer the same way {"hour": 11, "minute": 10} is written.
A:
{"hour": 12, "minute": 6}
